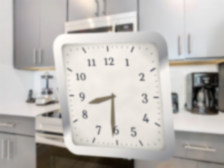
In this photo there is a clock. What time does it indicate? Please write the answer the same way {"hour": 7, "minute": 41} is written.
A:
{"hour": 8, "minute": 31}
